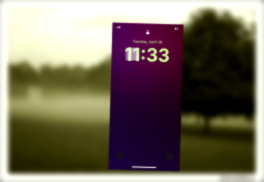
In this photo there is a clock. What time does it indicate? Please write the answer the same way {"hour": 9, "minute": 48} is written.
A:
{"hour": 11, "minute": 33}
